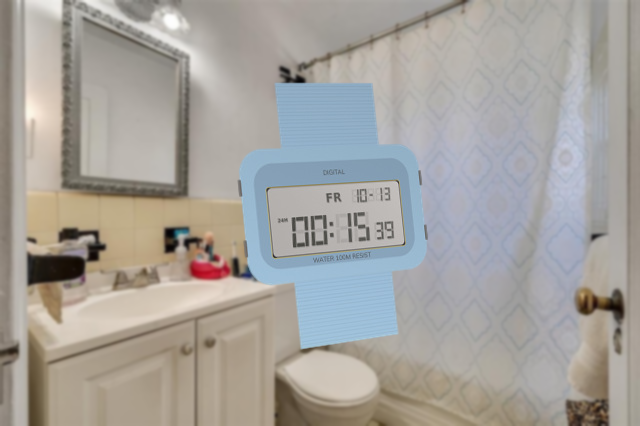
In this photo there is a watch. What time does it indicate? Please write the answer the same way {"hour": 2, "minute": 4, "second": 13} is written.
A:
{"hour": 0, "minute": 15, "second": 39}
